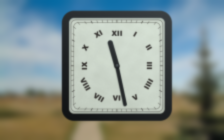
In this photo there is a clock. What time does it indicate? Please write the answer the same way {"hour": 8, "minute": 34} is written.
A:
{"hour": 11, "minute": 28}
